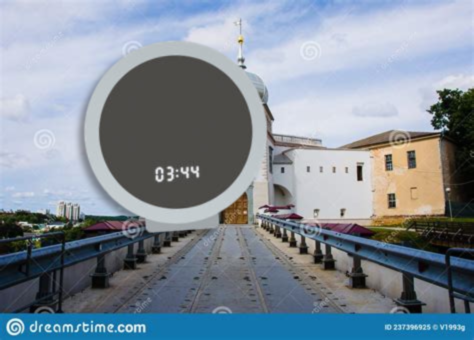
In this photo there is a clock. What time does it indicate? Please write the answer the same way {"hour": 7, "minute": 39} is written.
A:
{"hour": 3, "minute": 44}
